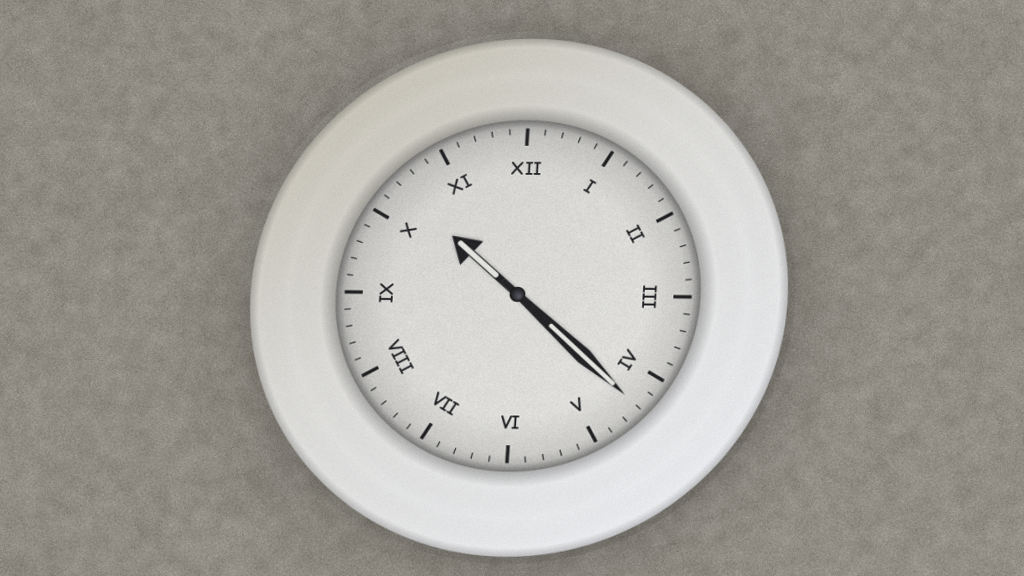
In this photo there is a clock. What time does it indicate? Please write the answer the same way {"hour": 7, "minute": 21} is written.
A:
{"hour": 10, "minute": 22}
